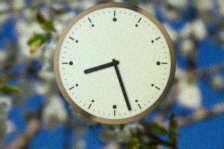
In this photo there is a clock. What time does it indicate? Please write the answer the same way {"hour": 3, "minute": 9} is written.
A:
{"hour": 8, "minute": 27}
